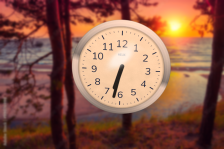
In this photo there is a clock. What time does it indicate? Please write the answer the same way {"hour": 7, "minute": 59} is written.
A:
{"hour": 6, "minute": 32}
